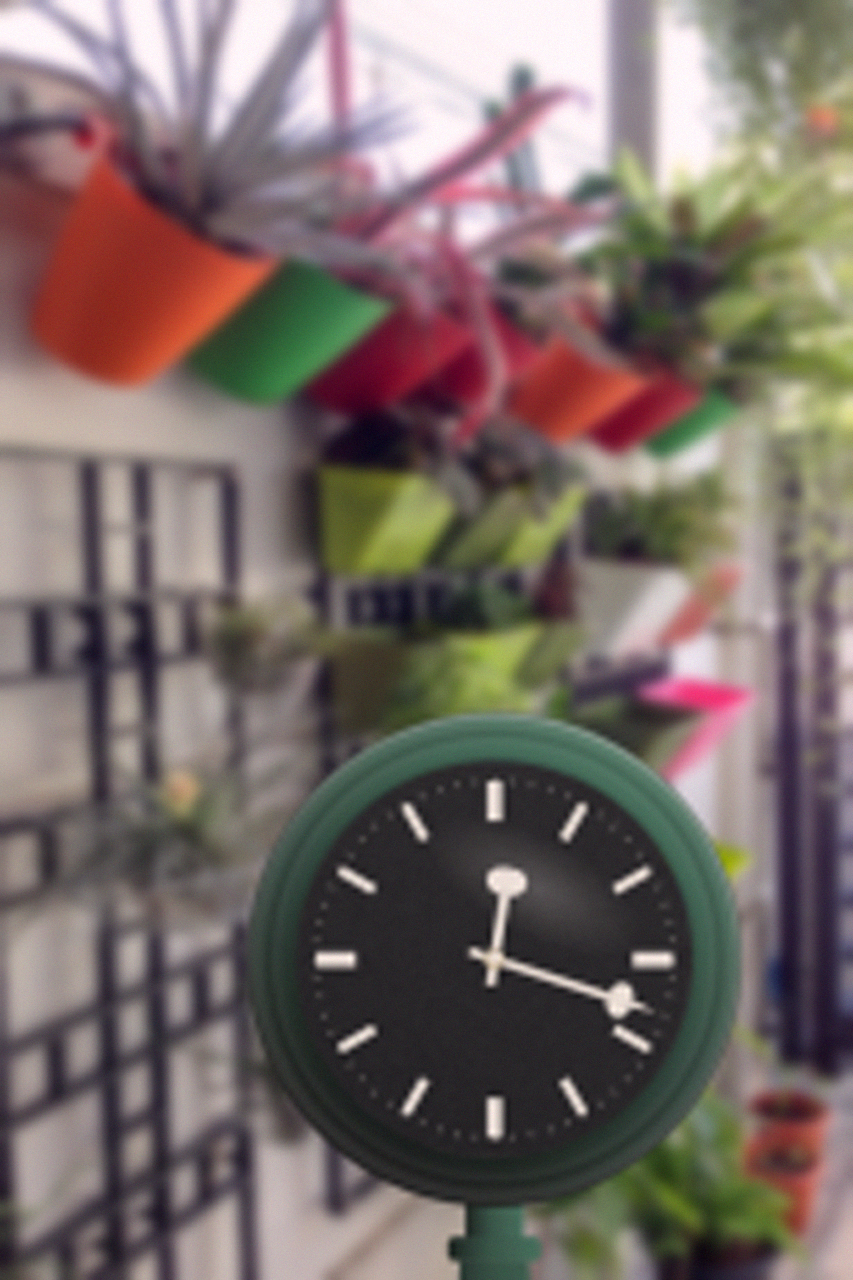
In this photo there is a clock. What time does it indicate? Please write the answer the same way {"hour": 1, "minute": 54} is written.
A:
{"hour": 12, "minute": 18}
